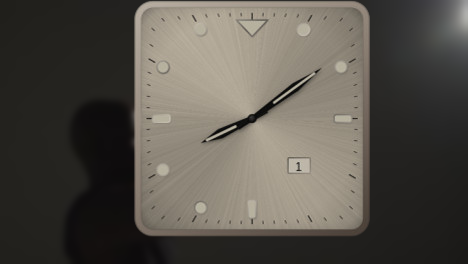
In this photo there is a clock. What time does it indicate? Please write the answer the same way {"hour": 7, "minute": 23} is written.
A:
{"hour": 8, "minute": 9}
